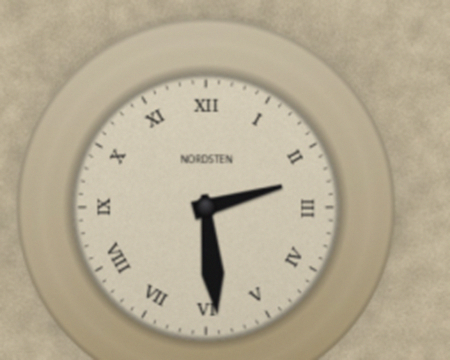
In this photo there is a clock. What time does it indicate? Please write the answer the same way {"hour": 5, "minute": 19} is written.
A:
{"hour": 2, "minute": 29}
